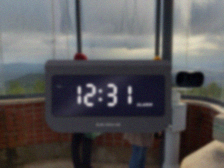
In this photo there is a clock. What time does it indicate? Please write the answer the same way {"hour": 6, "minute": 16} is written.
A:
{"hour": 12, "minute": 31}
